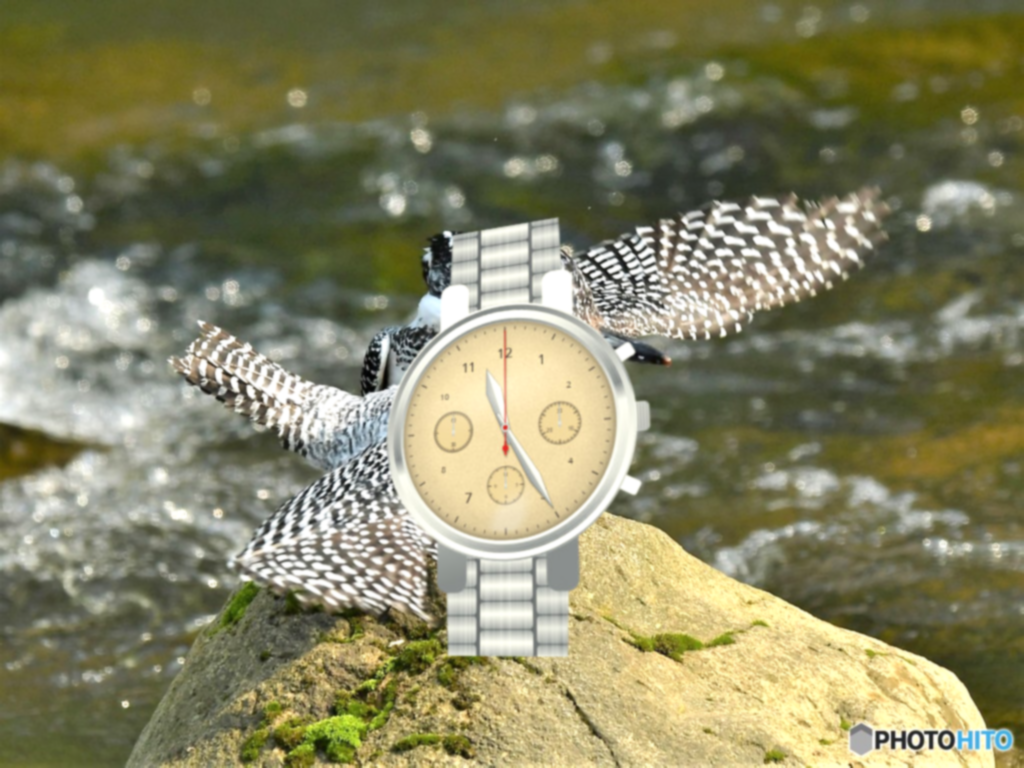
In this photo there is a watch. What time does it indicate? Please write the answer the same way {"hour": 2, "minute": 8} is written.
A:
{"hour": 11, "minute": 25}
